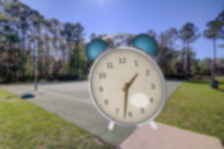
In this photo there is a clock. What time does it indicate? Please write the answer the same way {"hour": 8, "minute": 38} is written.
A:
{"hour": 1, "minute": 32}
